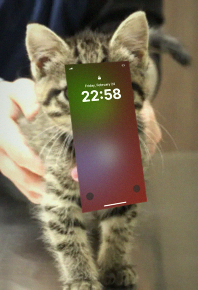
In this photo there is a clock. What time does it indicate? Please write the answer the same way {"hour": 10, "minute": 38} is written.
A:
{"hour": 22, "minute": 58}
